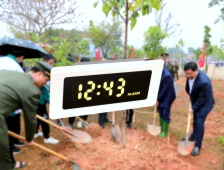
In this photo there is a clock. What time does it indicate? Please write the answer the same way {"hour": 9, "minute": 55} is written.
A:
{"hour": 12, "minute": 43}
